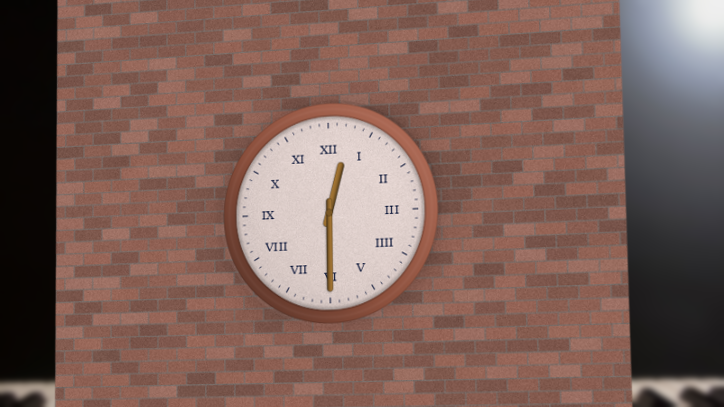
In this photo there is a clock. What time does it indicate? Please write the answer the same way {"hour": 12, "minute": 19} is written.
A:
{"hour": 12, "minute": 30}
